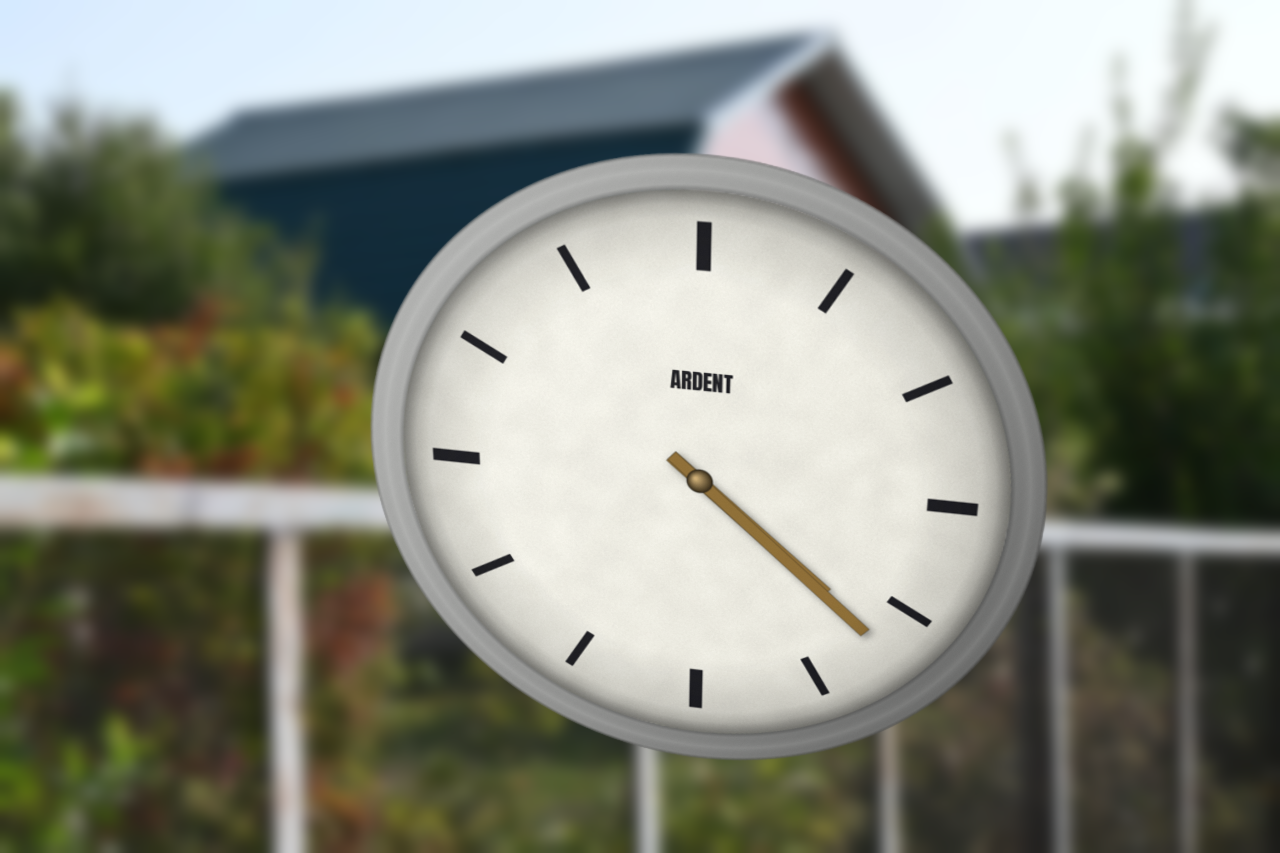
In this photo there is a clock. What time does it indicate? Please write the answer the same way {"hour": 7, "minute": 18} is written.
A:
{"hour": 4, "minute": 22}
